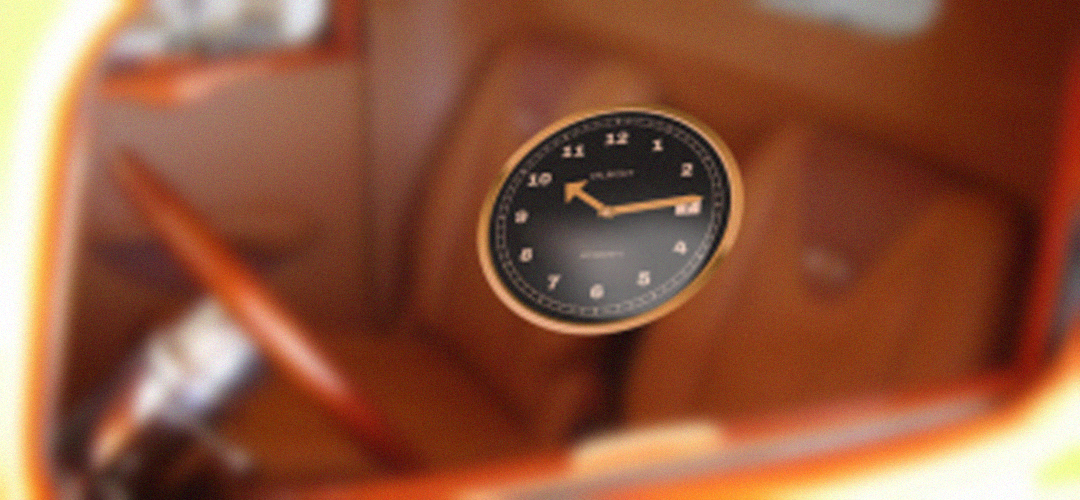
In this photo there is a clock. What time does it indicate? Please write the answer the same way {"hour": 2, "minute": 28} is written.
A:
{"hour": 10, "minute": 14}
